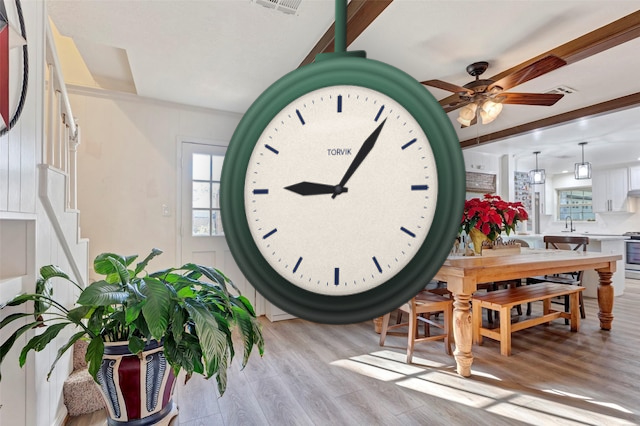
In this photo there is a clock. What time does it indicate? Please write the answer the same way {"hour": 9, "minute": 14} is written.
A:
{"hour": 9, "minute": 6}
